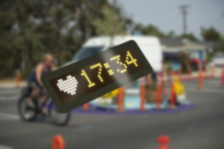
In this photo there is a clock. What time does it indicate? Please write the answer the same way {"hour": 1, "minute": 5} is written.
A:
{"hour": 17, "minute": 34}
